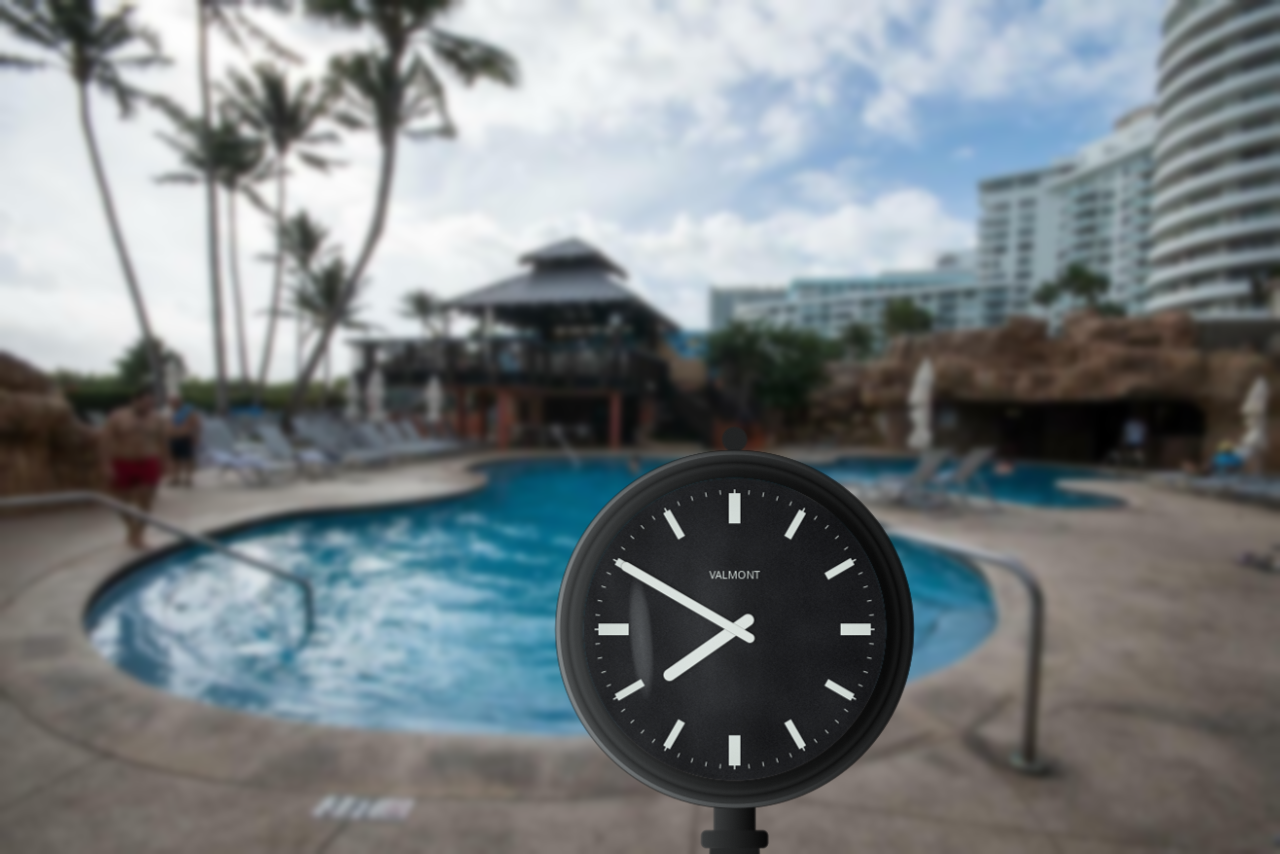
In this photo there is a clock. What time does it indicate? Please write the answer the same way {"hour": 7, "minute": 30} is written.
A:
{"hour": 7, "minute": 50}
